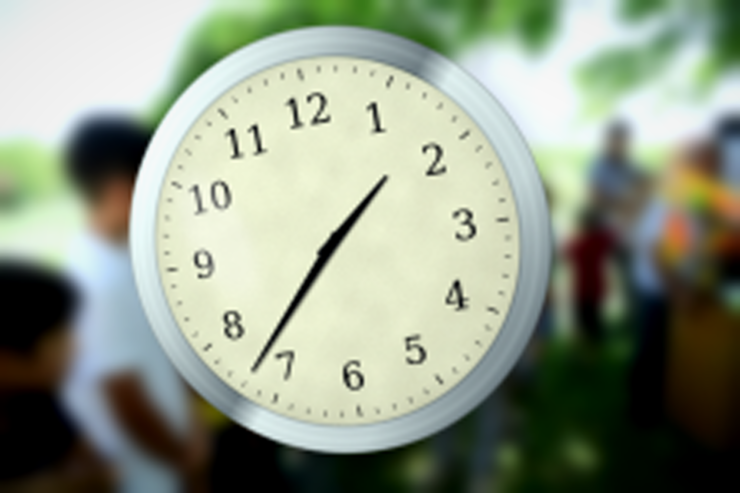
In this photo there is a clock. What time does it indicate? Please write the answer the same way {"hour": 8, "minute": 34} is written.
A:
{"hour": 1, "minute": 37}
